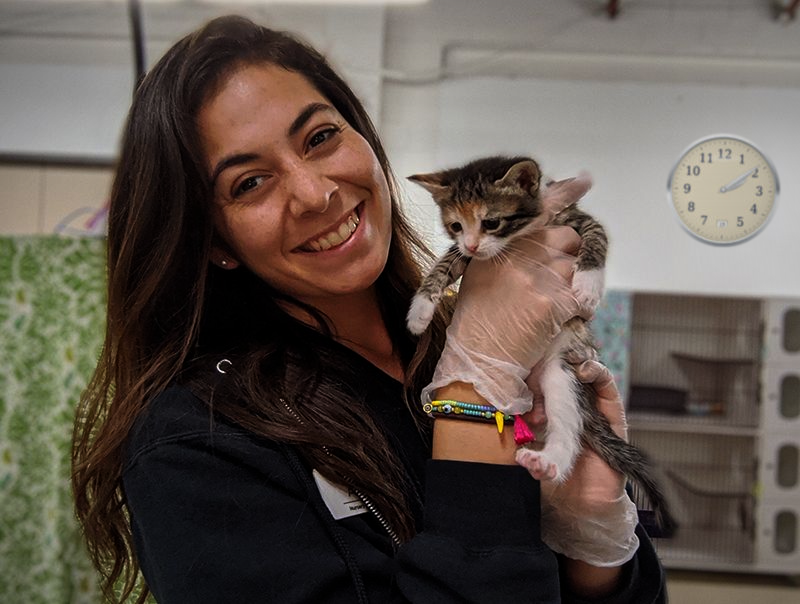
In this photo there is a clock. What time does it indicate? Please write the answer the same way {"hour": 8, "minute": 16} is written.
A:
{"hour": 2, "minute": 9}
